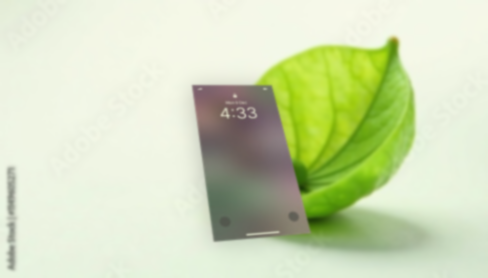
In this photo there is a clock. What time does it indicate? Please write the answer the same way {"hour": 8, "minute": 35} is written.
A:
{"hour": 4, "minute": 33}
